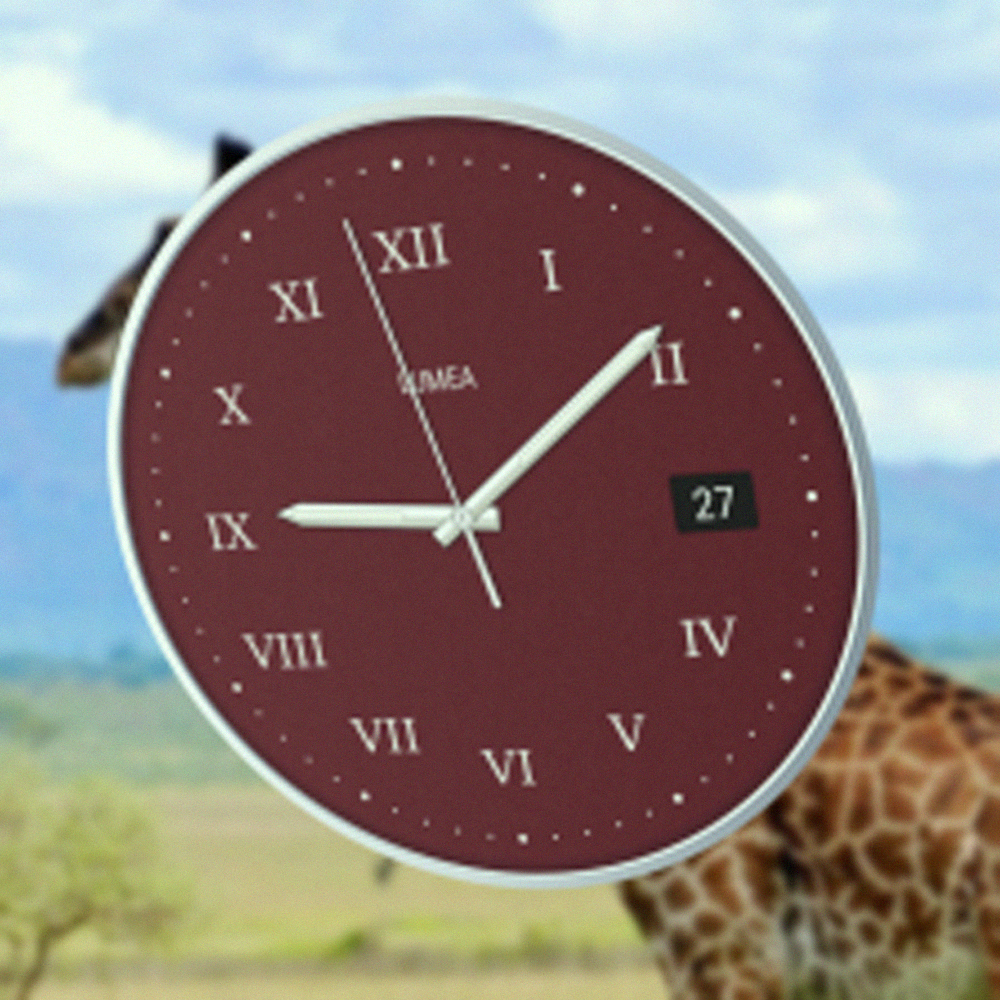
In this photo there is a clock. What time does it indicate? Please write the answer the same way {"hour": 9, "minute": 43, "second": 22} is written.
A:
{"hour": 9, "minute": 8, "second": 58}
